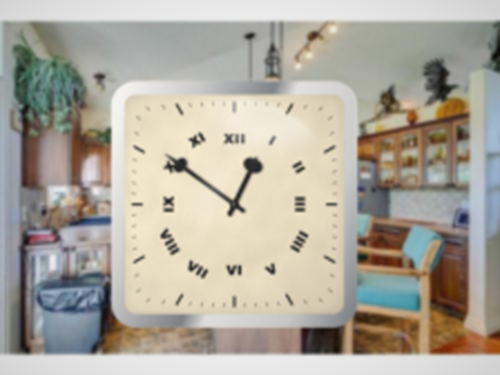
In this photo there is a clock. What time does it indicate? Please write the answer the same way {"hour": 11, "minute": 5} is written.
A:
{"hour": 12, "minute": 51}
